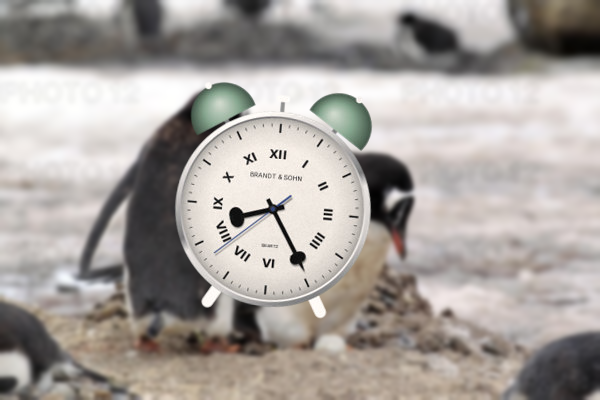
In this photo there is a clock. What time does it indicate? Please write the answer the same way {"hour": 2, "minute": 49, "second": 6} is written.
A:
{"hour": 8, "minute": 24, "second": 38}
